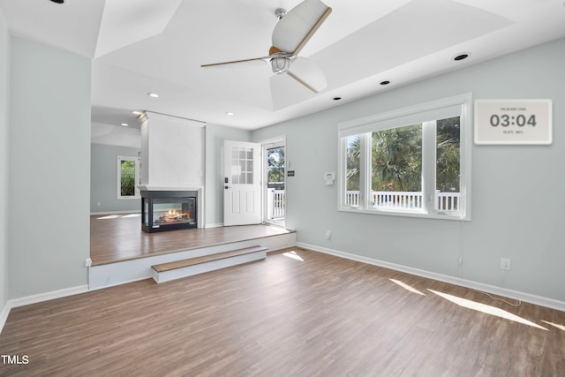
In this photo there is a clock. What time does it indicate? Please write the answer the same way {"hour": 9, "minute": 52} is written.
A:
{"hour": 3, "minute": 4}
